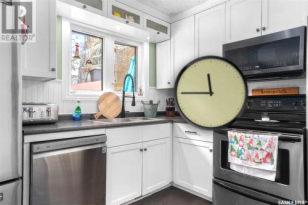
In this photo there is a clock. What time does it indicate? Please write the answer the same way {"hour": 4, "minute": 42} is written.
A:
{"hour": 11, "minute": 45}
